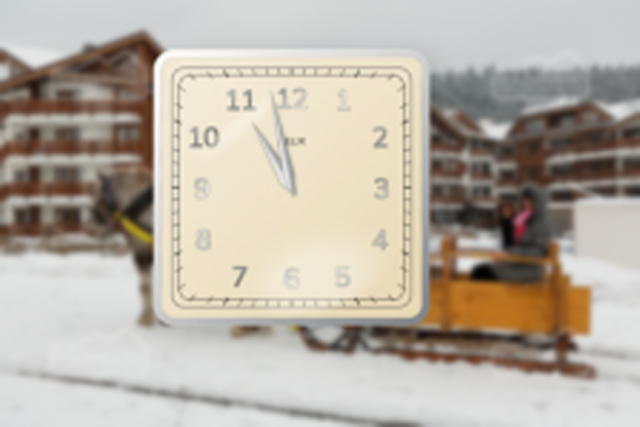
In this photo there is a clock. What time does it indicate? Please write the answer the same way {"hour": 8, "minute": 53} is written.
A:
{"hour": 10, "minute": 58}
